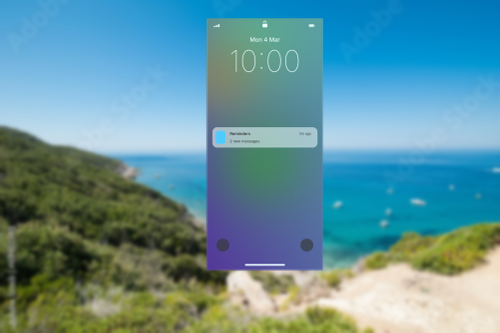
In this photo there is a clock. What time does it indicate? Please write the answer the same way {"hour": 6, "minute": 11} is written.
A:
{"hour": 10, "minute": 0}
